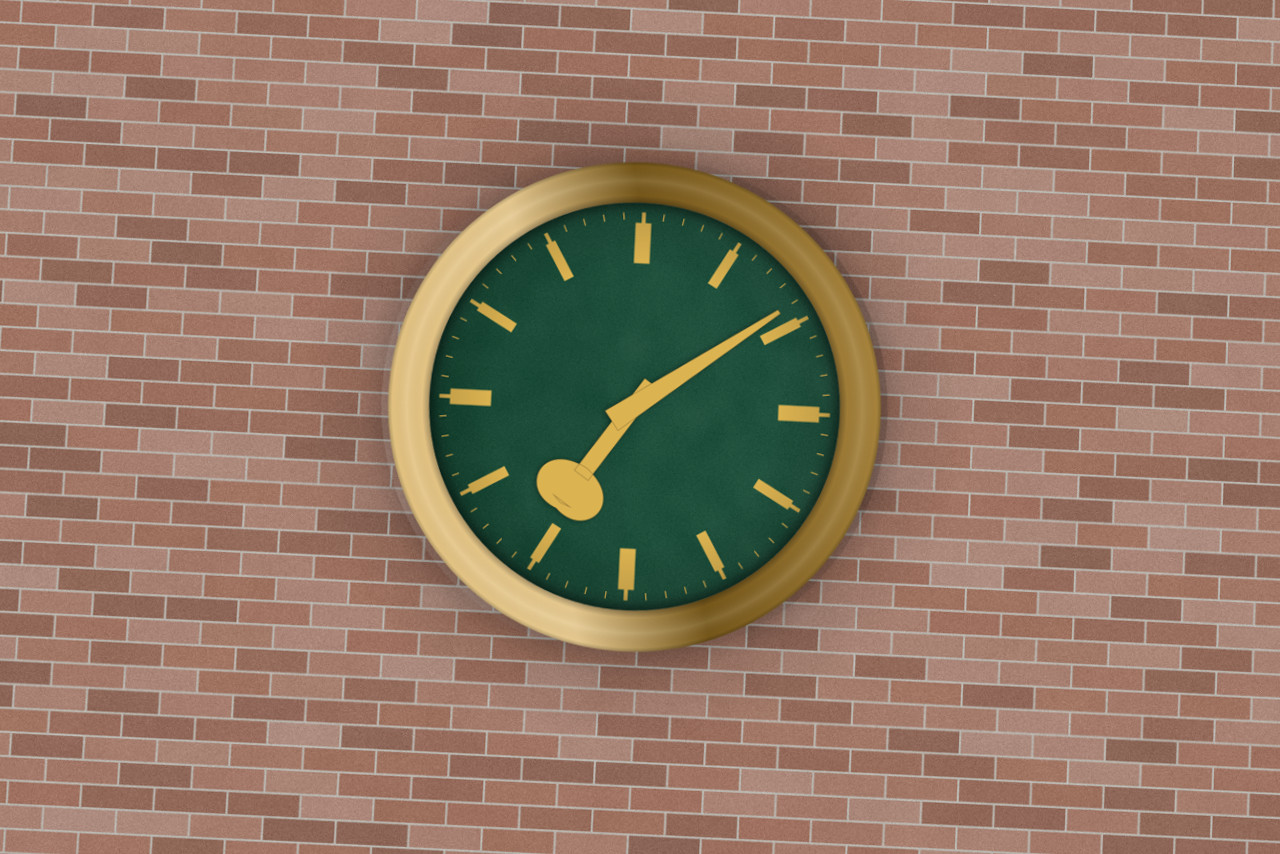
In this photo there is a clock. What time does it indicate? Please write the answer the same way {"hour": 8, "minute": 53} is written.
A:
{"hour": 7, "minute": 9}
